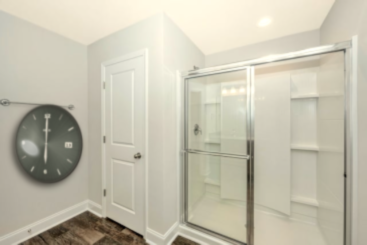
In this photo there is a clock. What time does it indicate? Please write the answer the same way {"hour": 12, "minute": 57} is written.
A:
{"hour": 6, "minute": 0}
